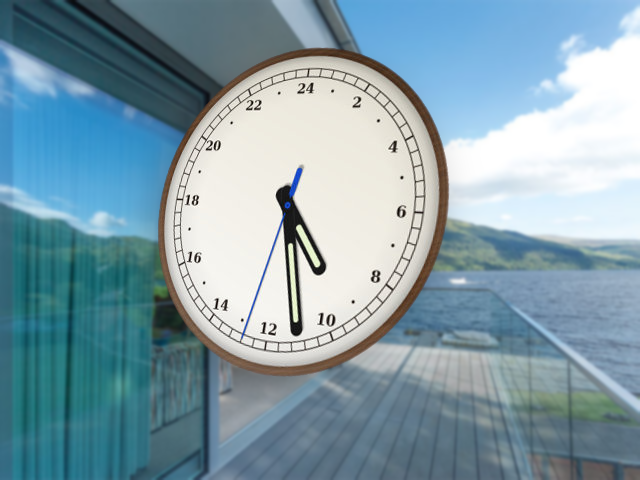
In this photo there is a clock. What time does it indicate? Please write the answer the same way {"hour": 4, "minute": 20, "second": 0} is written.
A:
{"hour": 9, "minute": 27, "second": 32}
